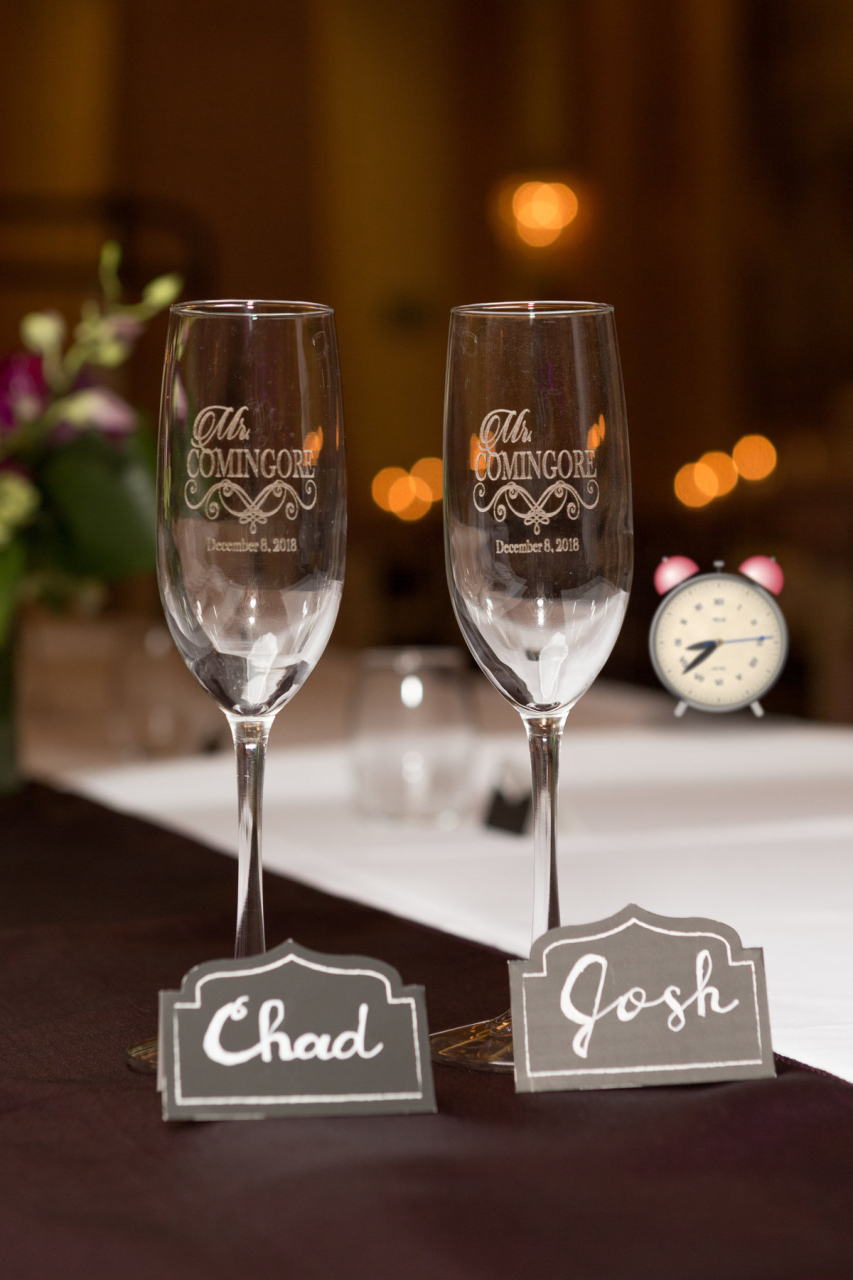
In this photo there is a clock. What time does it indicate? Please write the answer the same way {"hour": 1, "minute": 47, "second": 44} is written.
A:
{"hour": 8, "minute": 38, "second": 14}
